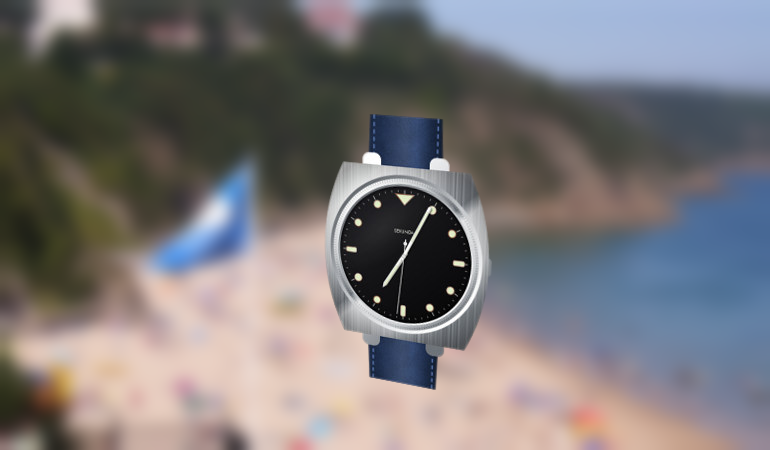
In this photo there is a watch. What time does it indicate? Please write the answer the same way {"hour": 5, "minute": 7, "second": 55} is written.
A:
{"hour": 7, "minute": 4, "second": 31}
